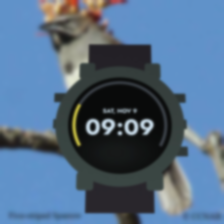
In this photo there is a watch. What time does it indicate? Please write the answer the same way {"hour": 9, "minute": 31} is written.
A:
{"hour": 9, "minute": 9}
